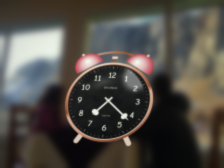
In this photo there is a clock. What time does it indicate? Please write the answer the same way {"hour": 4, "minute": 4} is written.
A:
{"hour": 7, "minute": 22}
